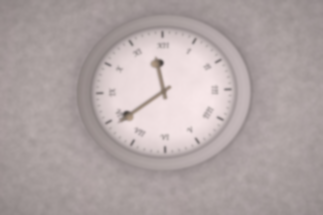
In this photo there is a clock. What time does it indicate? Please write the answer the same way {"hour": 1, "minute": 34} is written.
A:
{"hour": 11, "minute": 39}
